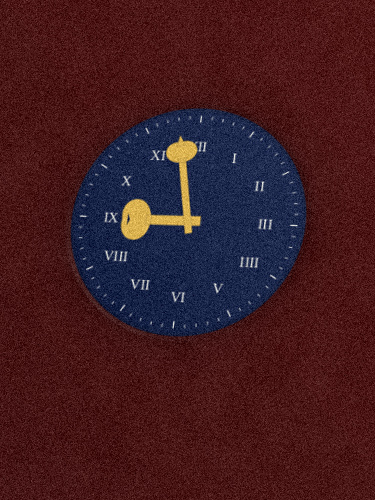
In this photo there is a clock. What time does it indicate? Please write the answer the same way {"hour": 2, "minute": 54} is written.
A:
{"hour": 8, "minute": 58}
